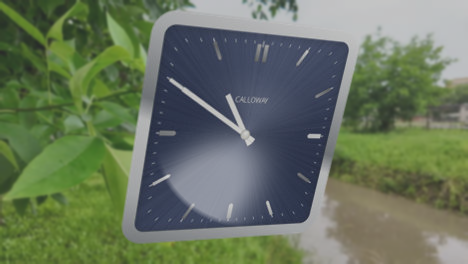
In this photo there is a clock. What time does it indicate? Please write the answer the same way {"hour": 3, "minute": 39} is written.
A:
{"hour": 10, "minute": 50}
